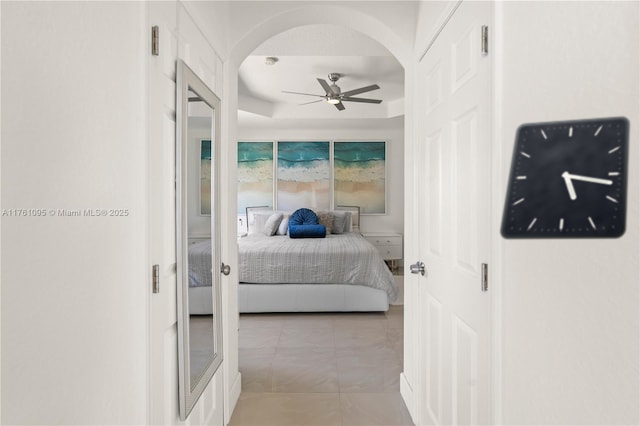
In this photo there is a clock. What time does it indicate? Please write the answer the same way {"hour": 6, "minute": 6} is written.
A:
{"hour": 5, "minute": 17}
